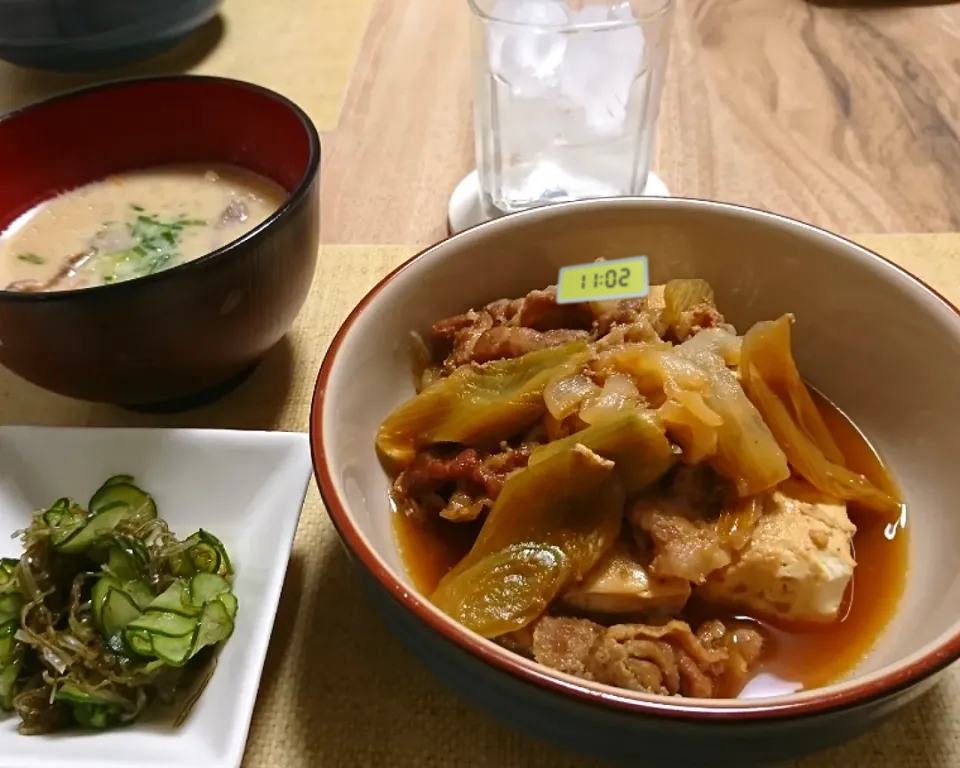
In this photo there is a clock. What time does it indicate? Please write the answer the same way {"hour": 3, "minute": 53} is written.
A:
{"hour": 11, "minute": 2}
